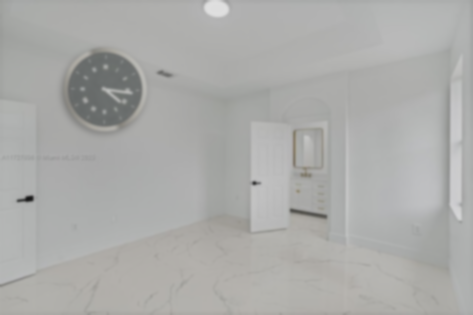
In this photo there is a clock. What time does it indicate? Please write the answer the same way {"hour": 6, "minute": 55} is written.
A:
{"hour": 4, "minute": 16}
